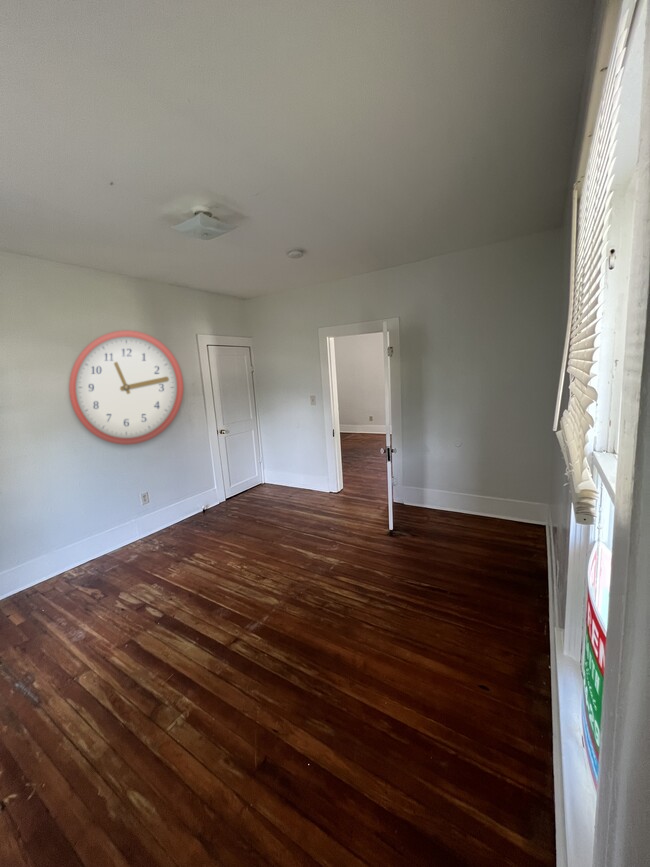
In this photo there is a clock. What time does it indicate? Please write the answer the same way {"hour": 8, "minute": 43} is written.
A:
{"hour": 11, "minute": 13}
